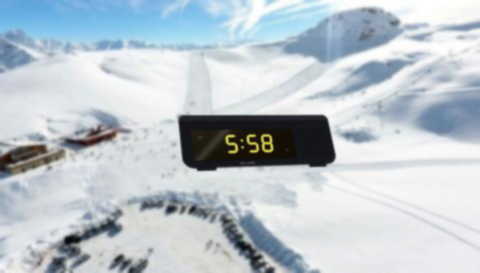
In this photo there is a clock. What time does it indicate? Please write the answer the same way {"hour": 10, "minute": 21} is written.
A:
{"hour": 5, "minute": 58}
